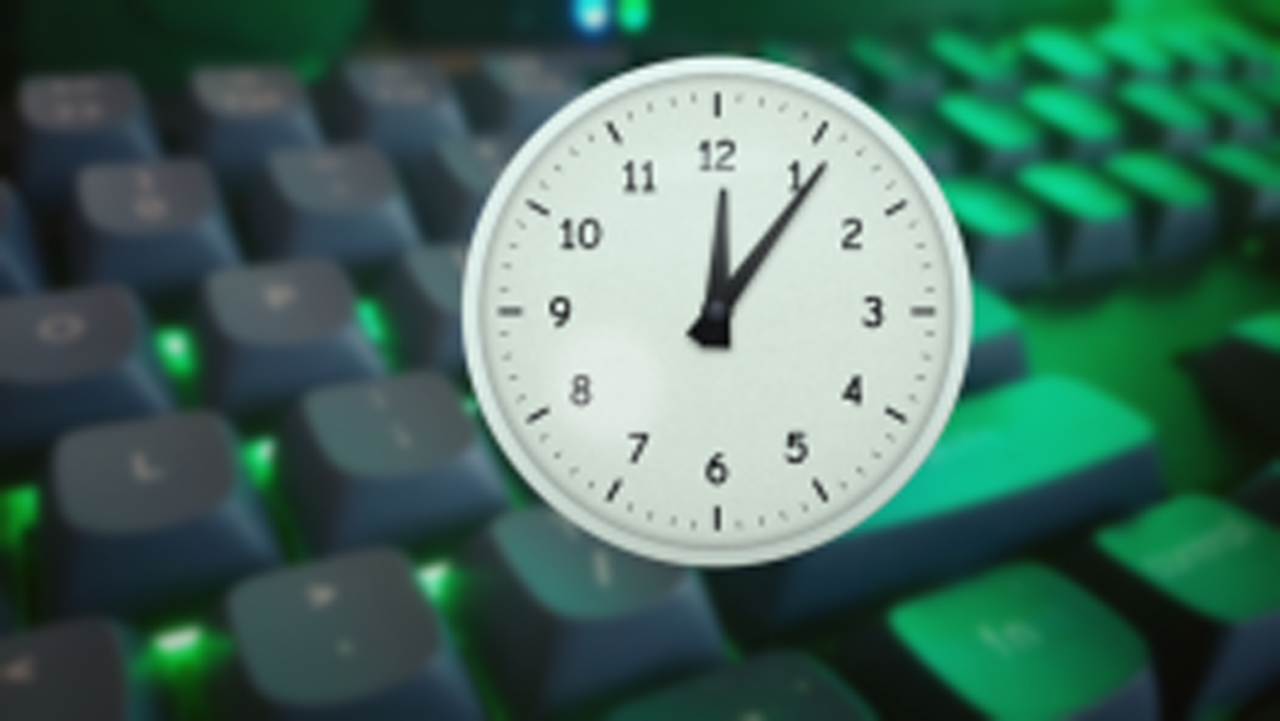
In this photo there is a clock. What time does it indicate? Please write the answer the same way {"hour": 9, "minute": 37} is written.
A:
{"hour": 12, "minute": 6}
